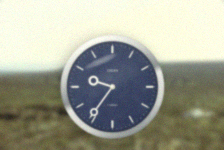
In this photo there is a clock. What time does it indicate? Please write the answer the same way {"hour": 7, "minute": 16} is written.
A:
{"hour": 9, "minute": 36}
